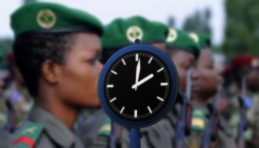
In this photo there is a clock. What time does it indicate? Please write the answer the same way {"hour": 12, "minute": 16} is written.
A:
{"hour": 2, "minute": 1}
